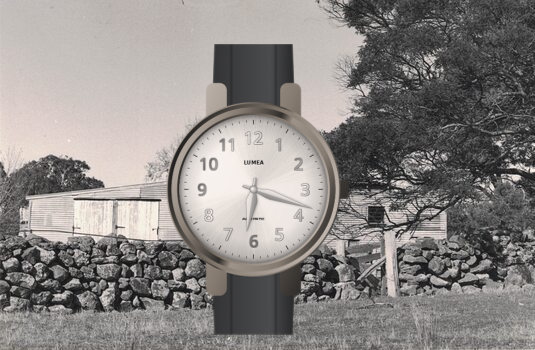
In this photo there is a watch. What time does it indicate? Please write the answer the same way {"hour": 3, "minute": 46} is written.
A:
{"hour": 6, "minute": 18}
